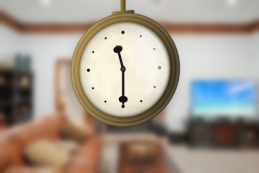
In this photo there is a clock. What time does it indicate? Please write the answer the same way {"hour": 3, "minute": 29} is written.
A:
{"hour": 11, "minute": 30}
